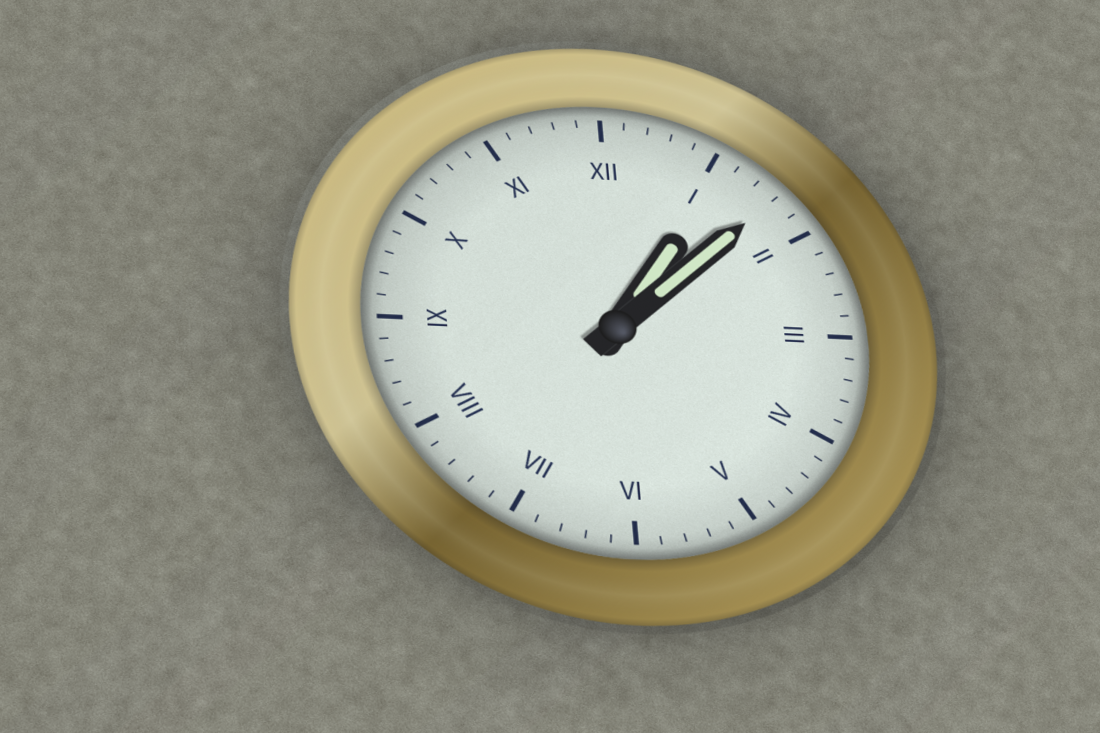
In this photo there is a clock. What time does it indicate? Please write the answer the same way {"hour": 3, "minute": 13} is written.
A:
{"hour": 1, "minute": 8}
